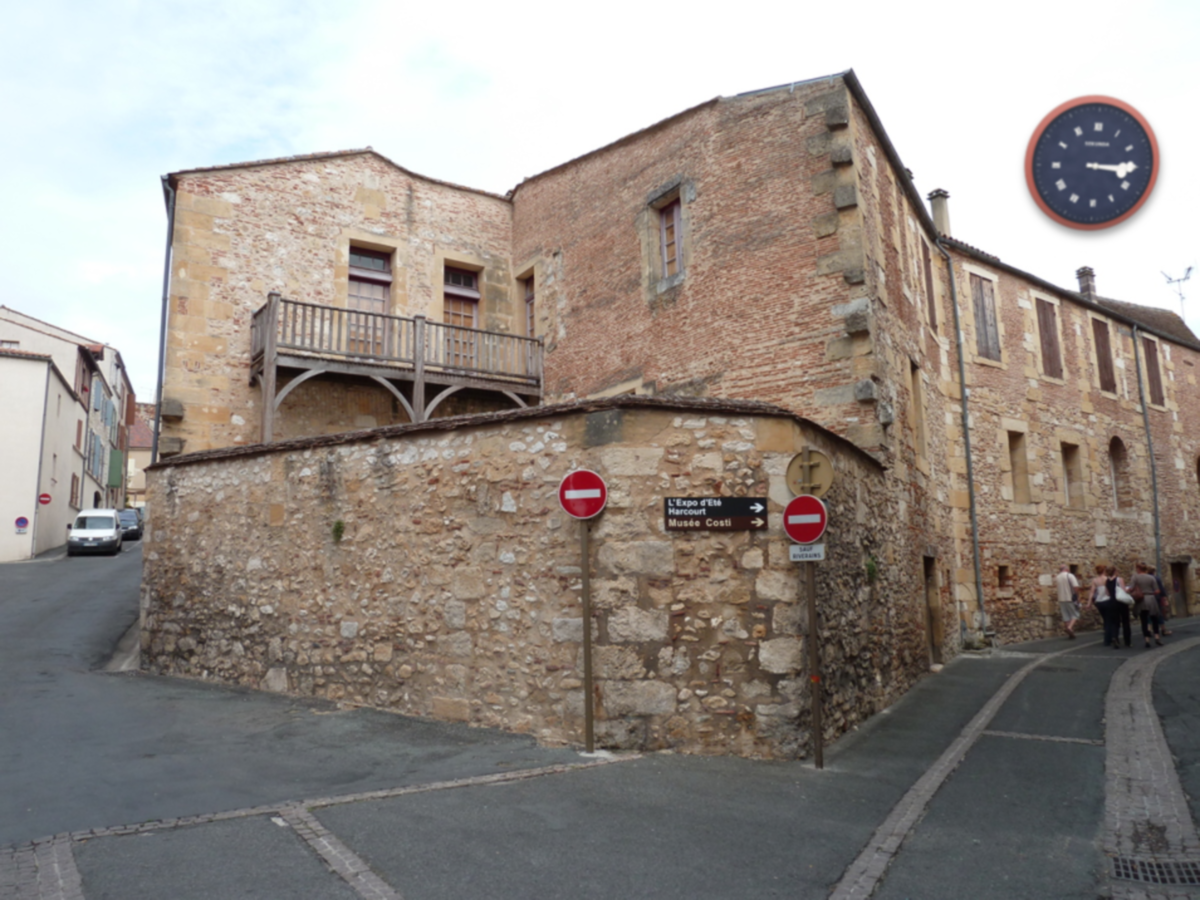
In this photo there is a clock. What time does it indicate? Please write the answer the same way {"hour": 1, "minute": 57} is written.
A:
{"hour": 3, "minute": 15}
